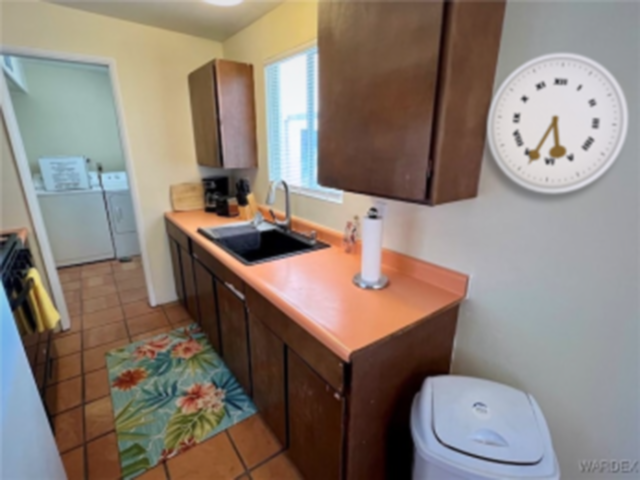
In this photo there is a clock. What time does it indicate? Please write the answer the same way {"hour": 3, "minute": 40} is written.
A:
{"hour": 5, "minute": 34}
